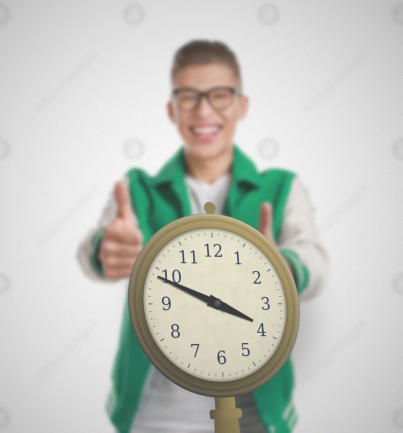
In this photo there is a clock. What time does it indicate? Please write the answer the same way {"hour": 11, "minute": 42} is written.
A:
{"hour": 3, "minute": 49}
